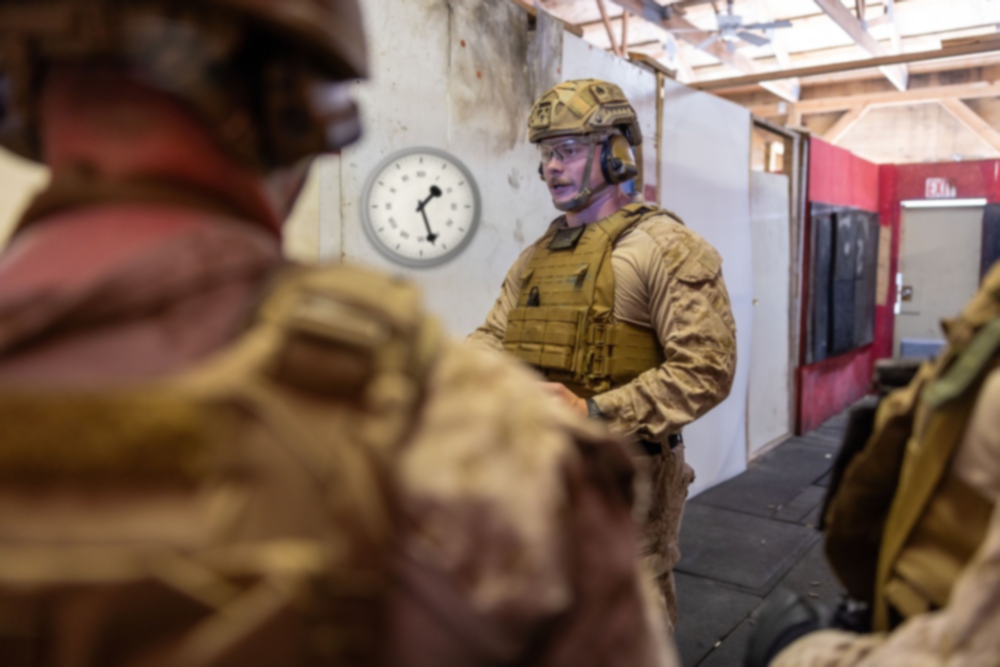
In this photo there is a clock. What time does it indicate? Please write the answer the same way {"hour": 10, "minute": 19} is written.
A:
{"hour": 1, "minute": 27}
